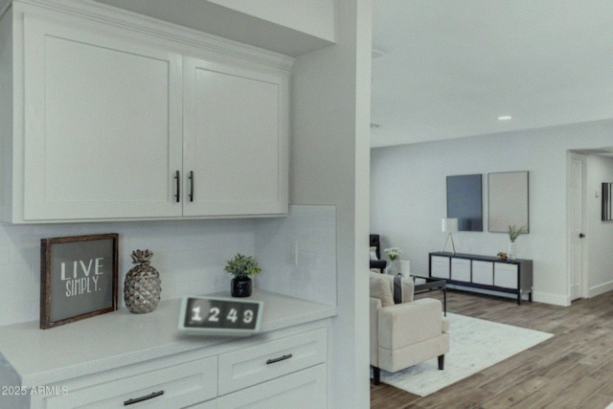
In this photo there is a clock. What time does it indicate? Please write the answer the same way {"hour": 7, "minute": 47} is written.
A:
{"hour": 12, "minute": 49}
